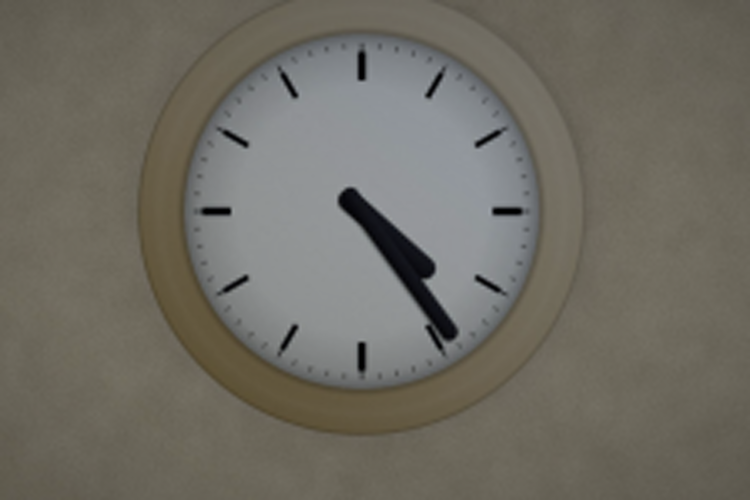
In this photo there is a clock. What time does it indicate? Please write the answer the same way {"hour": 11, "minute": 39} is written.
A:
{"hour": 4, "minute": 24}
